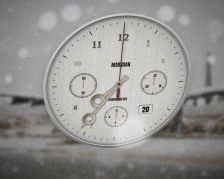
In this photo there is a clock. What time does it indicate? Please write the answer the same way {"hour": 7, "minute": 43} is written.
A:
{"hour": 7, "minute": 36}
